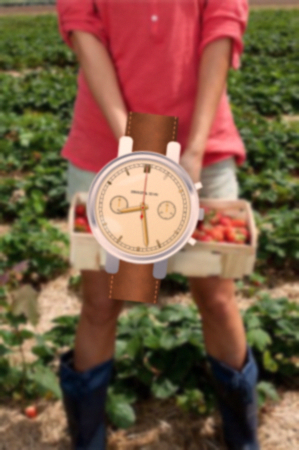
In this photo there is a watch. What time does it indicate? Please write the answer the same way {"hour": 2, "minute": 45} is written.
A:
{"hour": 8, "minute": 28}
